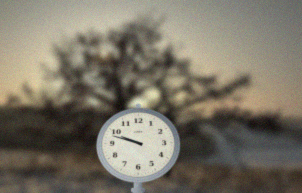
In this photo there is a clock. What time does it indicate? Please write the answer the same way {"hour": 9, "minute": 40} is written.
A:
{"hour": 9, "minute": 48}
